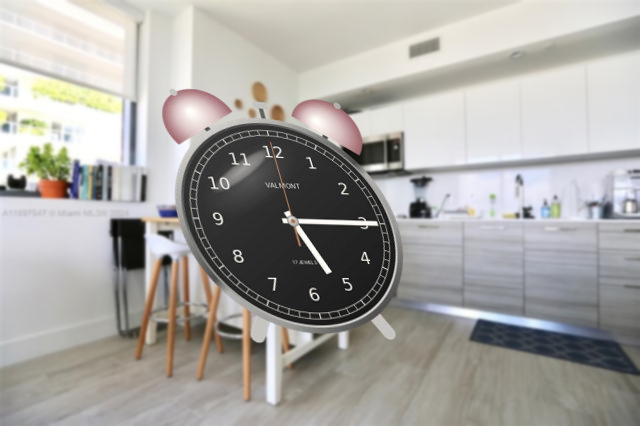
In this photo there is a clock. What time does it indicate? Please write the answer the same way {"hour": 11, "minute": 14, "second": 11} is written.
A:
{"hour": 5, "minute": 15, "second": 0}
